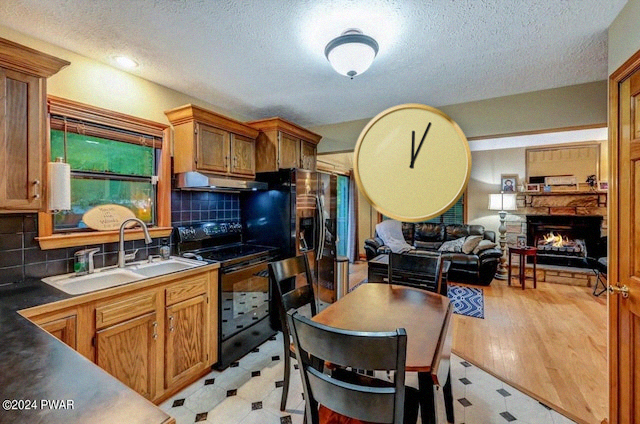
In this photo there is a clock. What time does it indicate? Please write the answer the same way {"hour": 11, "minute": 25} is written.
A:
{"hour": 12, "minute": 4}
